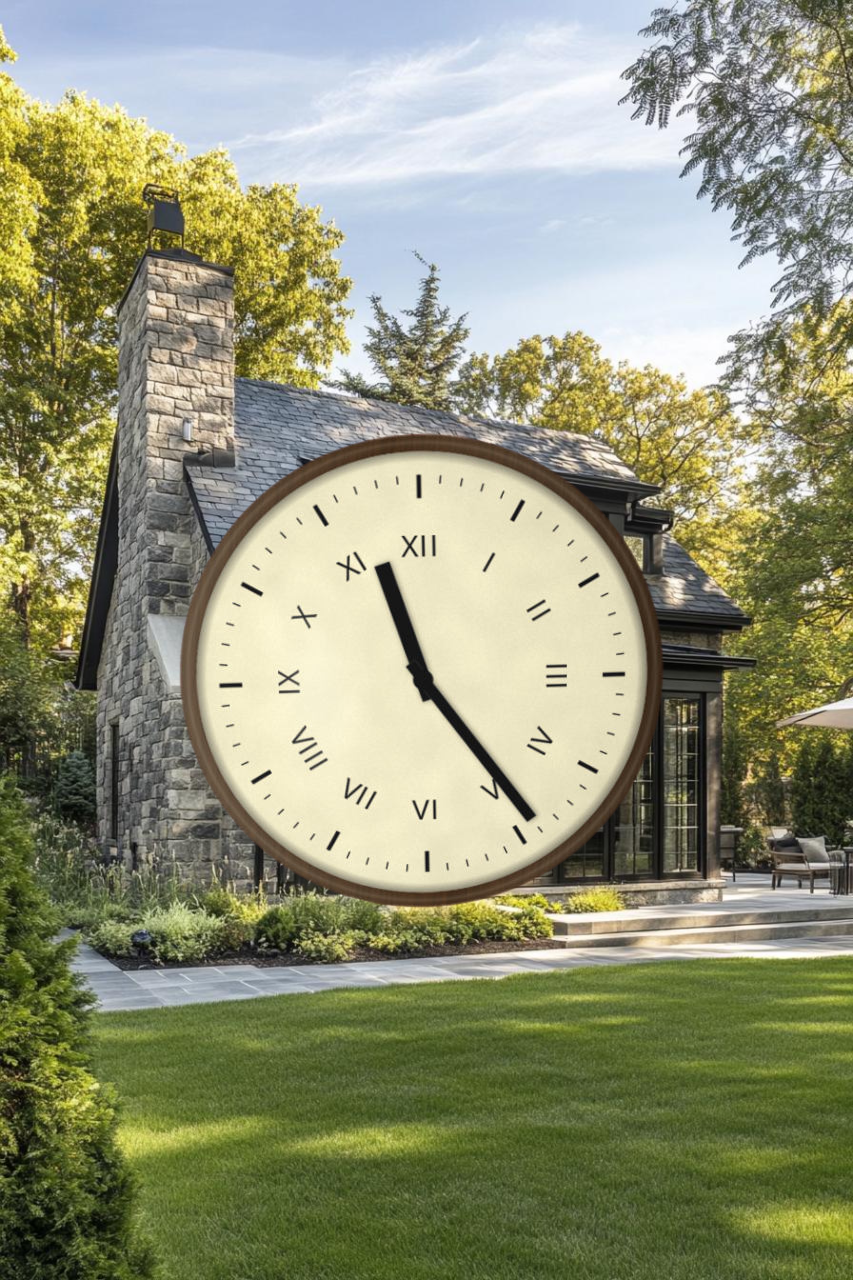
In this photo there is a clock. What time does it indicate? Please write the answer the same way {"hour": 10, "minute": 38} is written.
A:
{"hour": 11, "minute": 24}
